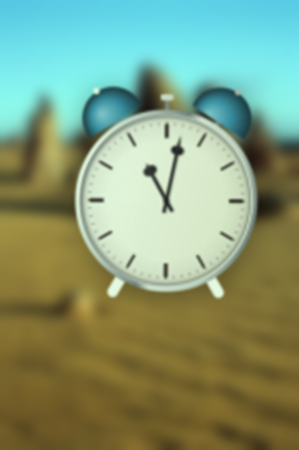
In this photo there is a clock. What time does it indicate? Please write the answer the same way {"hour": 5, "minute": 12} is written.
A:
{"hour": 11, "minute": 2}
